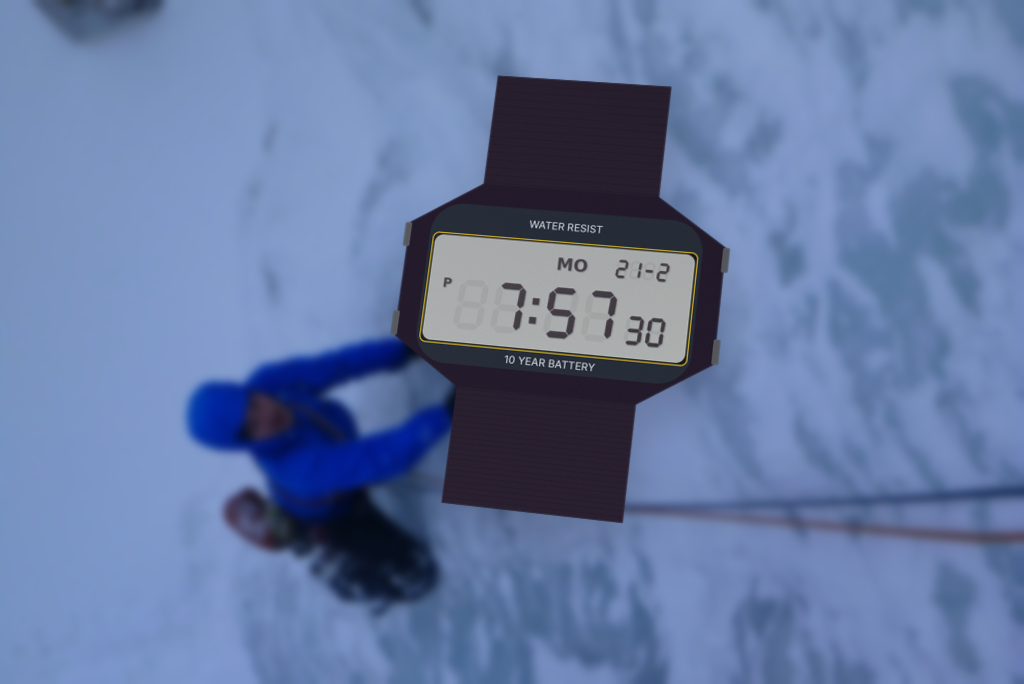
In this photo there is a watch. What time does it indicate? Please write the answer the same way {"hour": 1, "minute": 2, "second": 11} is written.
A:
{"hour": 7, "minute": 57, "second": 30}
